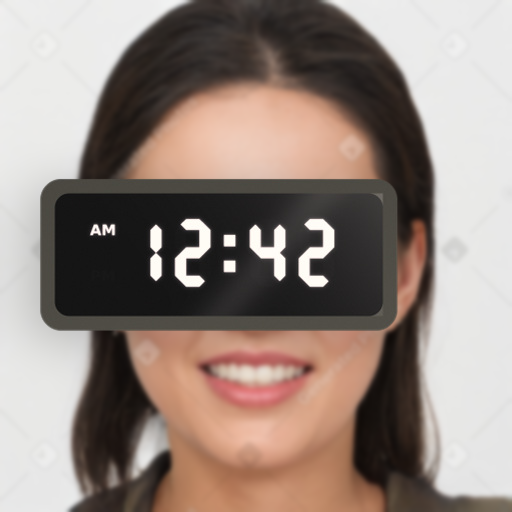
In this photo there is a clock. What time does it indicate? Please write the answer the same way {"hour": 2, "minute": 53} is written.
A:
{"hour": 12, "minute": 42}
